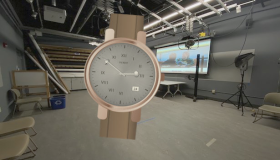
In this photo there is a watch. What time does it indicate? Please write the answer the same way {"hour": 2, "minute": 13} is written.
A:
{"hour": 2, "minute": 51}
